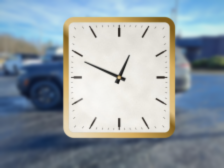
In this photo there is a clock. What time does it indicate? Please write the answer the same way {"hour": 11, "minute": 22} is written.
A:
{"hour": 12, "minute": 49}
